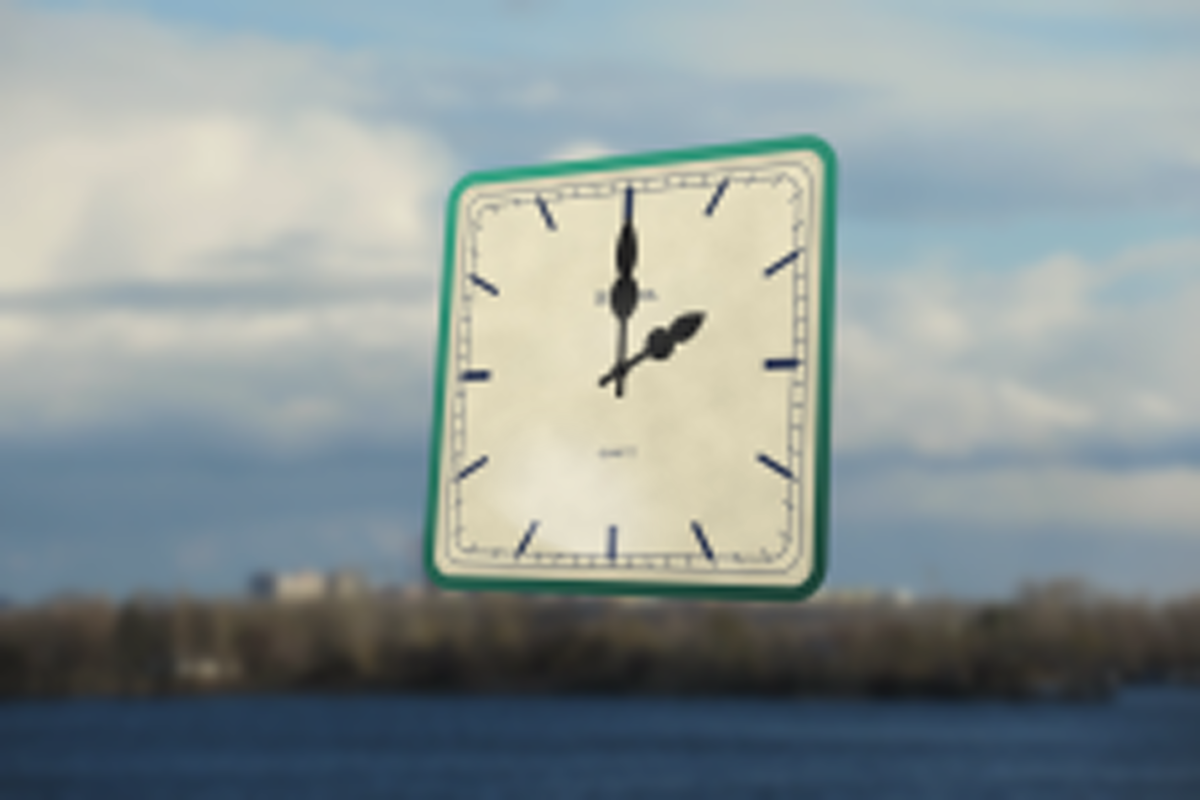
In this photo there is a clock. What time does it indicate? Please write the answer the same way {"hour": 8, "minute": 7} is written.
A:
{"hour": 2, "minute": 0}
